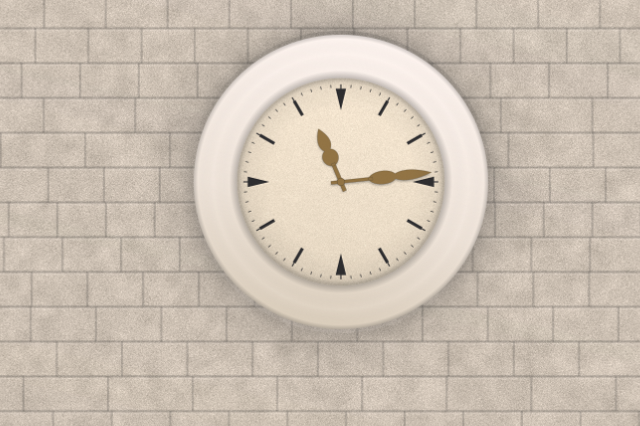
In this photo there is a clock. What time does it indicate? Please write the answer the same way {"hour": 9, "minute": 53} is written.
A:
{"hour": 11, "minute": 14}
